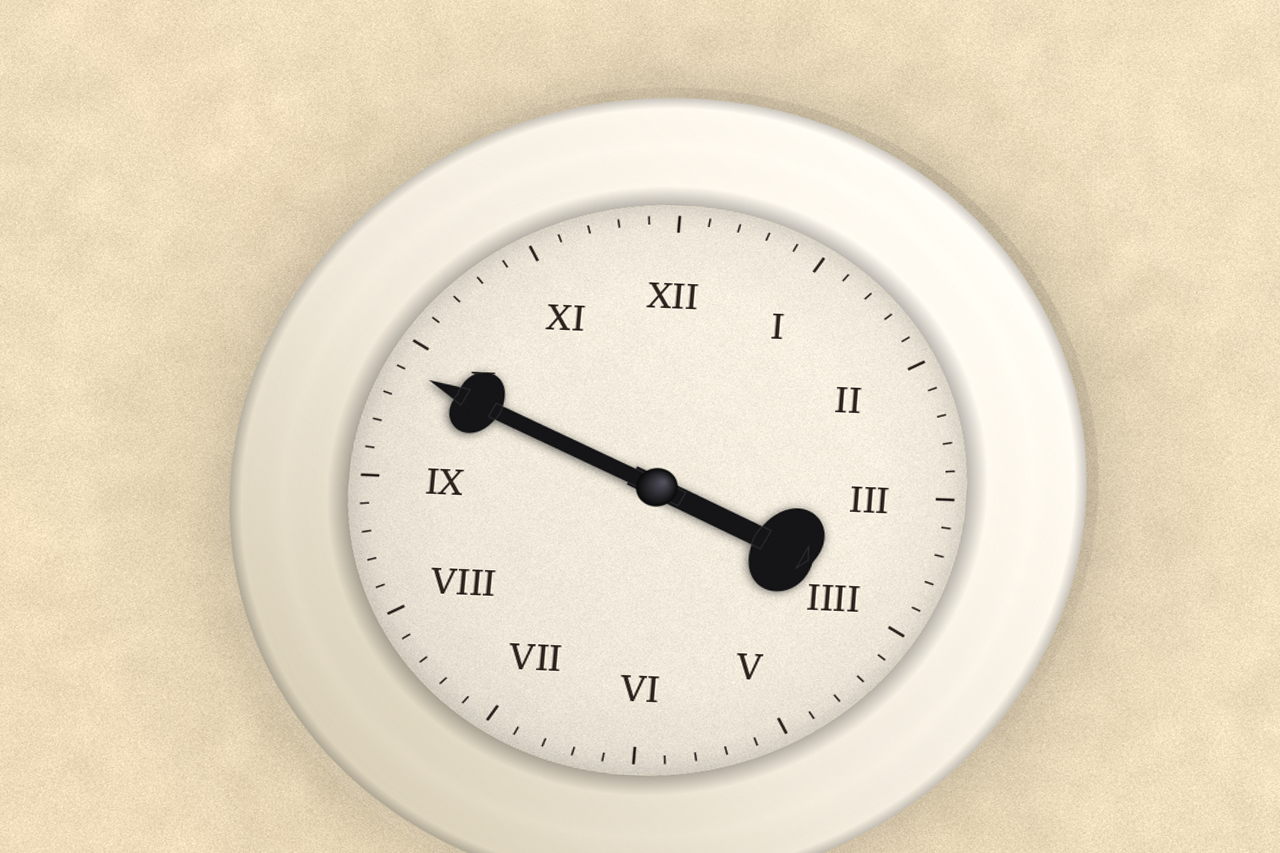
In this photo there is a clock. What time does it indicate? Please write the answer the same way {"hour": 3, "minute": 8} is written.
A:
{"hour": 3, "minute": 49}
